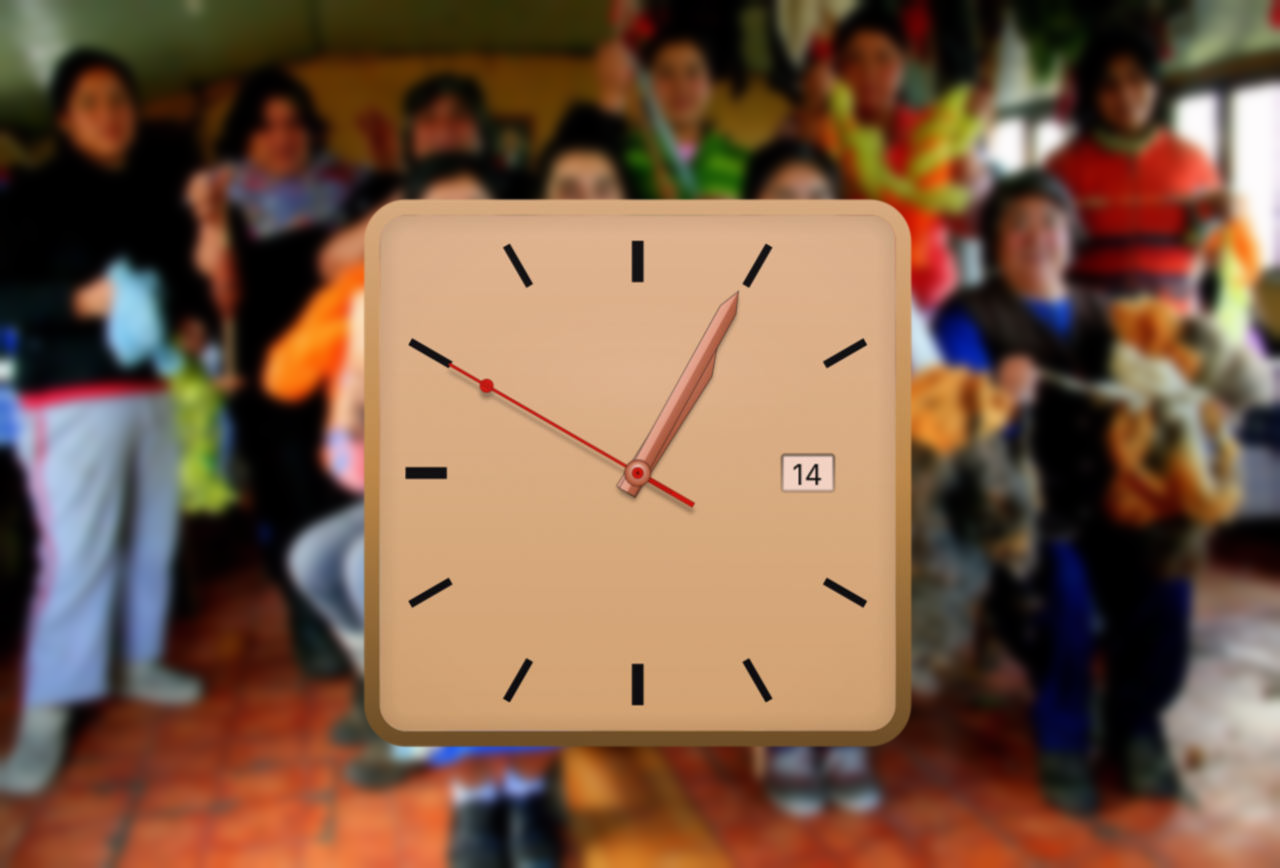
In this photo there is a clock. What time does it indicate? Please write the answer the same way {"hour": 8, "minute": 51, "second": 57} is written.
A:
{"hour": 1, "minute": 4, "second": 50}
